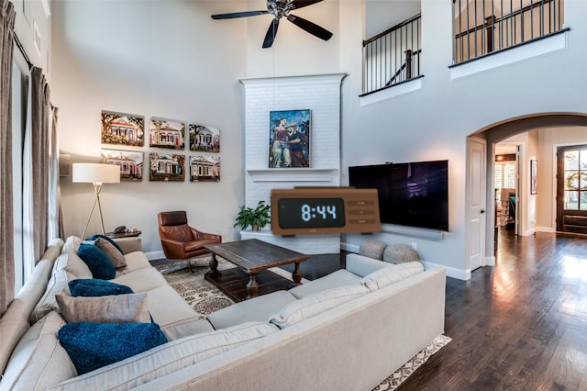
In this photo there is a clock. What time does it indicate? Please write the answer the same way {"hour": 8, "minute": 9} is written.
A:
{"hour": 8, "minute": 44}
